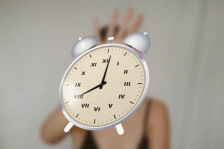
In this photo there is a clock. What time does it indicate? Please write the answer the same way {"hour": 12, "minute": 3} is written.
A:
{"hour": 8, "minute": 1}
